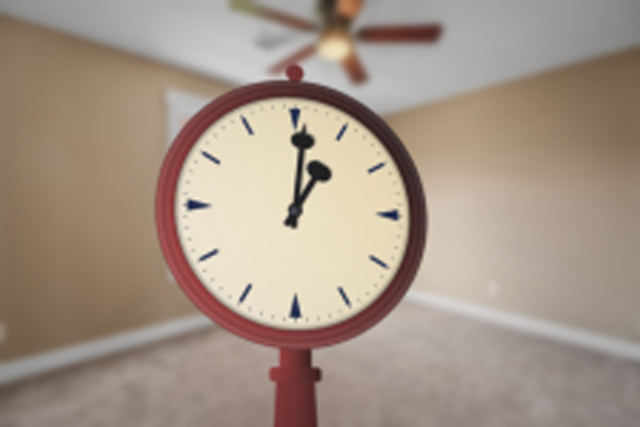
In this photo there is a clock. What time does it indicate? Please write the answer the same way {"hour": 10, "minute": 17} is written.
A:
{"hour": 1, "minute": 1}
